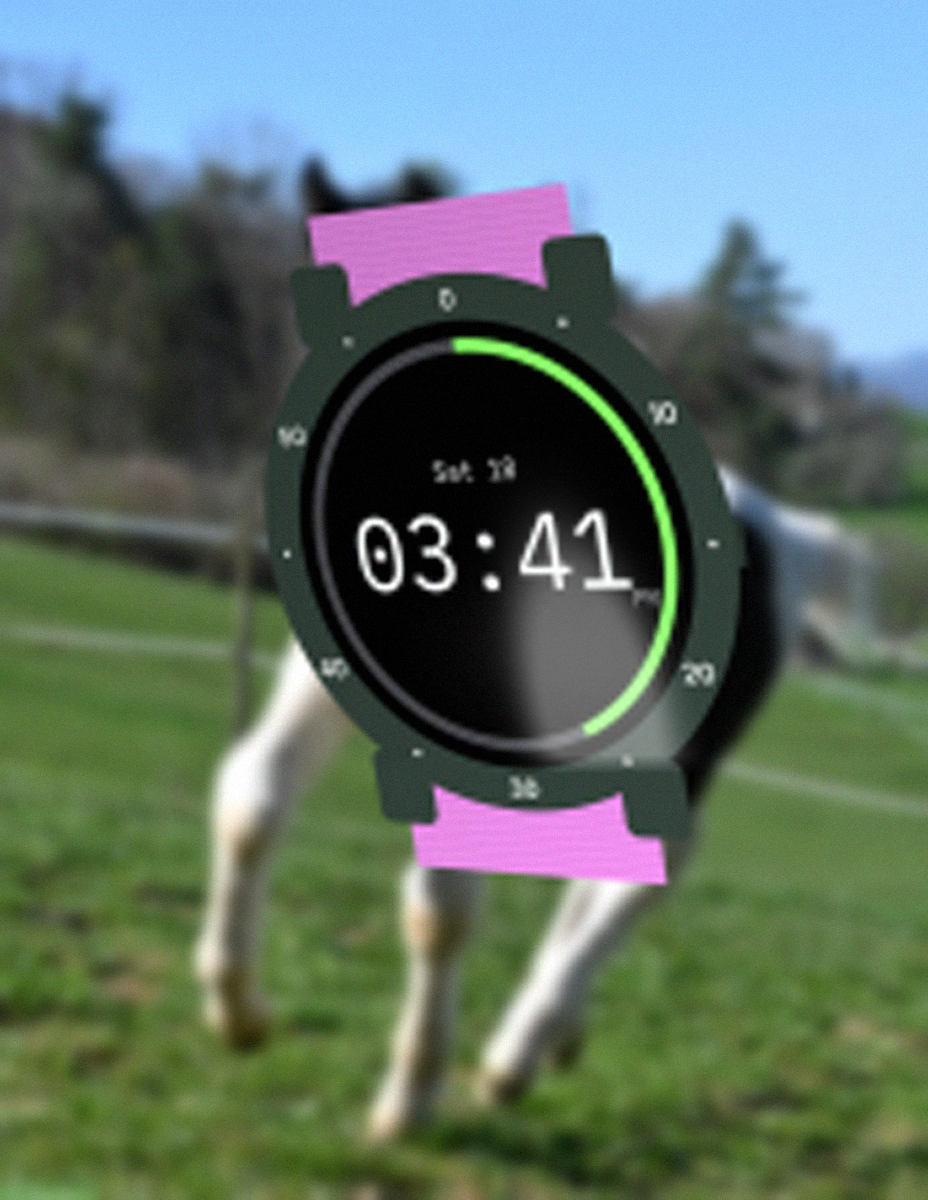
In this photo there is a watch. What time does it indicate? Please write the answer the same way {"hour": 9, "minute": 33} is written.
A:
{"hour": 3, "minute": 41}
